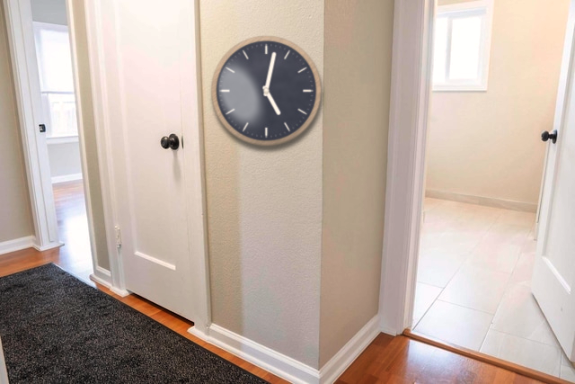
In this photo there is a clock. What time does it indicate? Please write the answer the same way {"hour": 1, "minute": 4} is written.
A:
{"hour": 5, "minute": 2}
